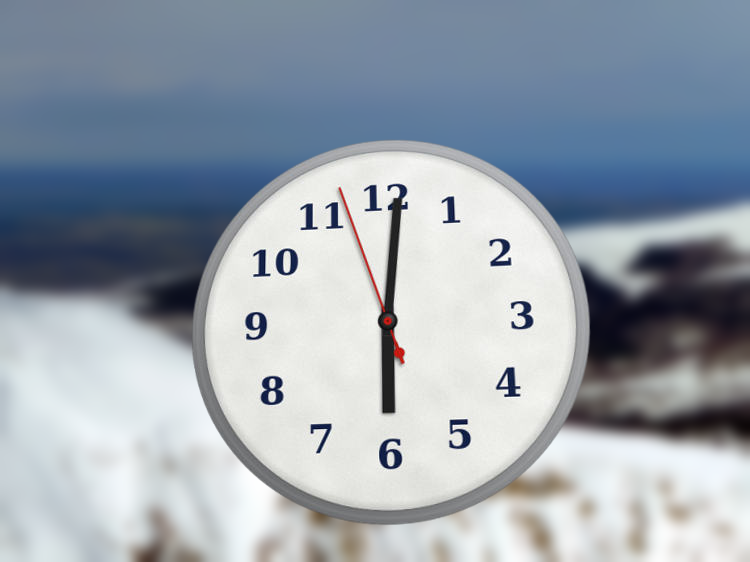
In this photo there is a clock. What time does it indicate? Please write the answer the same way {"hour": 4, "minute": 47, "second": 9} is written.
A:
{"hour": 6, "minute": 0, "second": 57}
